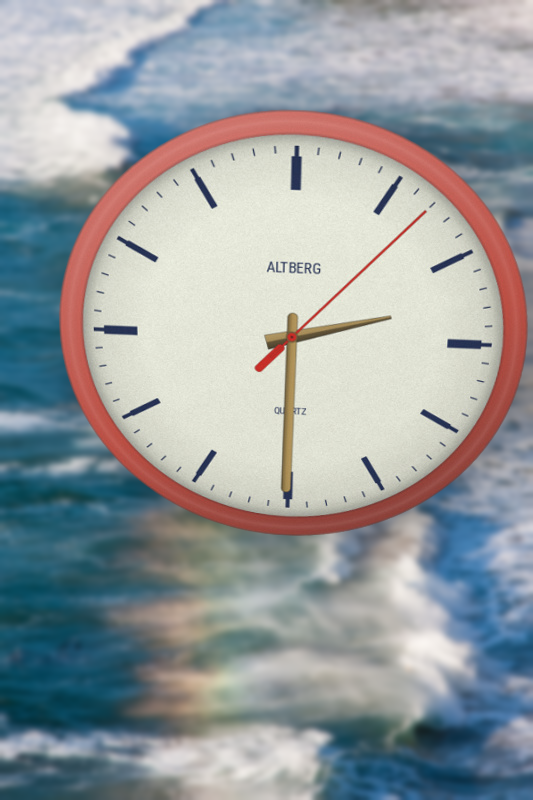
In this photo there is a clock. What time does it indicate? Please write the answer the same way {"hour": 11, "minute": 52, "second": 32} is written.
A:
{"hour": 2, "minute": 30, "second": 7}
